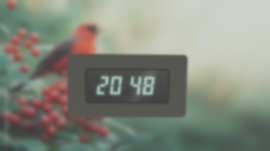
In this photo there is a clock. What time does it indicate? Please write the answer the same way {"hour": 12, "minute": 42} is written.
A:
{"hour": 20, "minute": 48}
